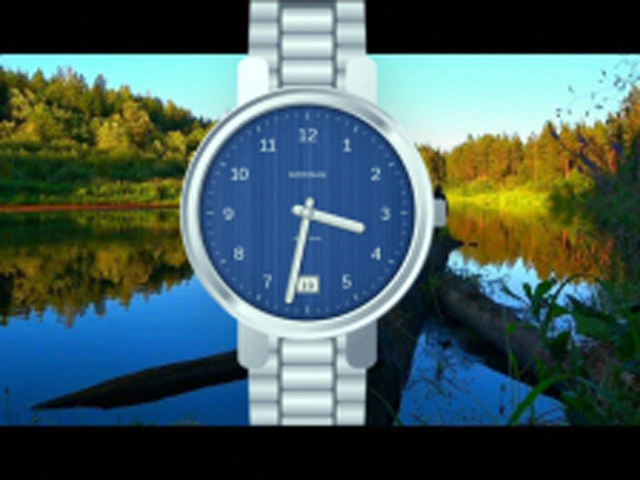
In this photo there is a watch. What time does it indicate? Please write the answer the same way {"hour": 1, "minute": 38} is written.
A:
{"hour": 3, "minute": 32}
